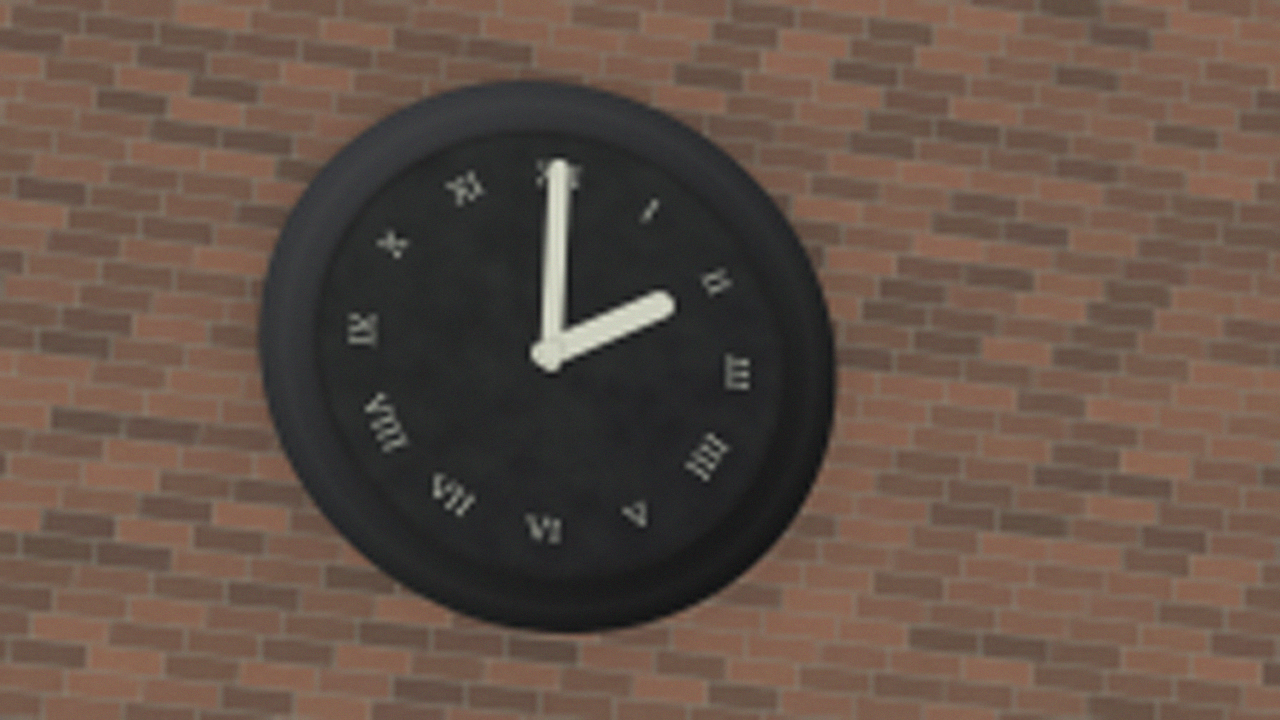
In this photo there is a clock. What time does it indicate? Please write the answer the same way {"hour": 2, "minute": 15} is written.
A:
{"hour": 2, "minute": 0}
